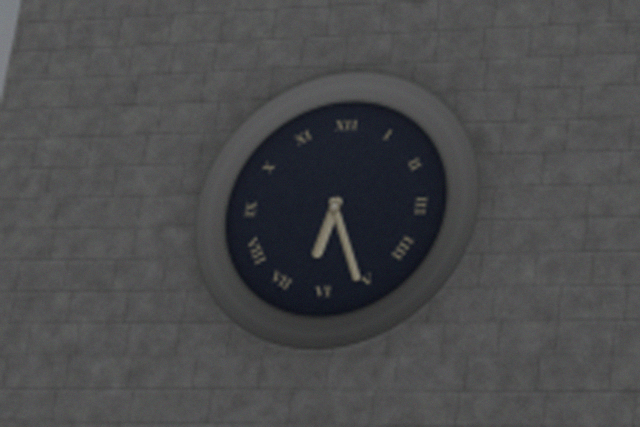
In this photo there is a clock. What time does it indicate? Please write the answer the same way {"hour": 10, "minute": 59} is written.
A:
{"hour": 6, "minute": 26}
